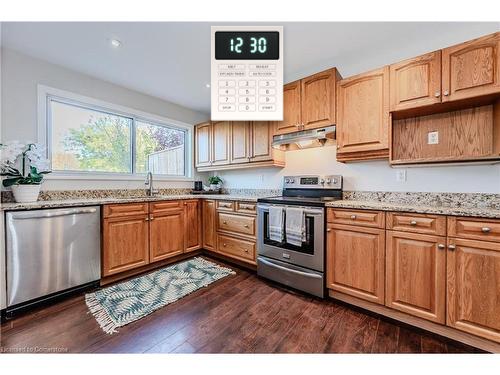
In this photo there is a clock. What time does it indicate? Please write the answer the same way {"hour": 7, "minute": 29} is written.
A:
{"hour": 12, "minute": 30}
